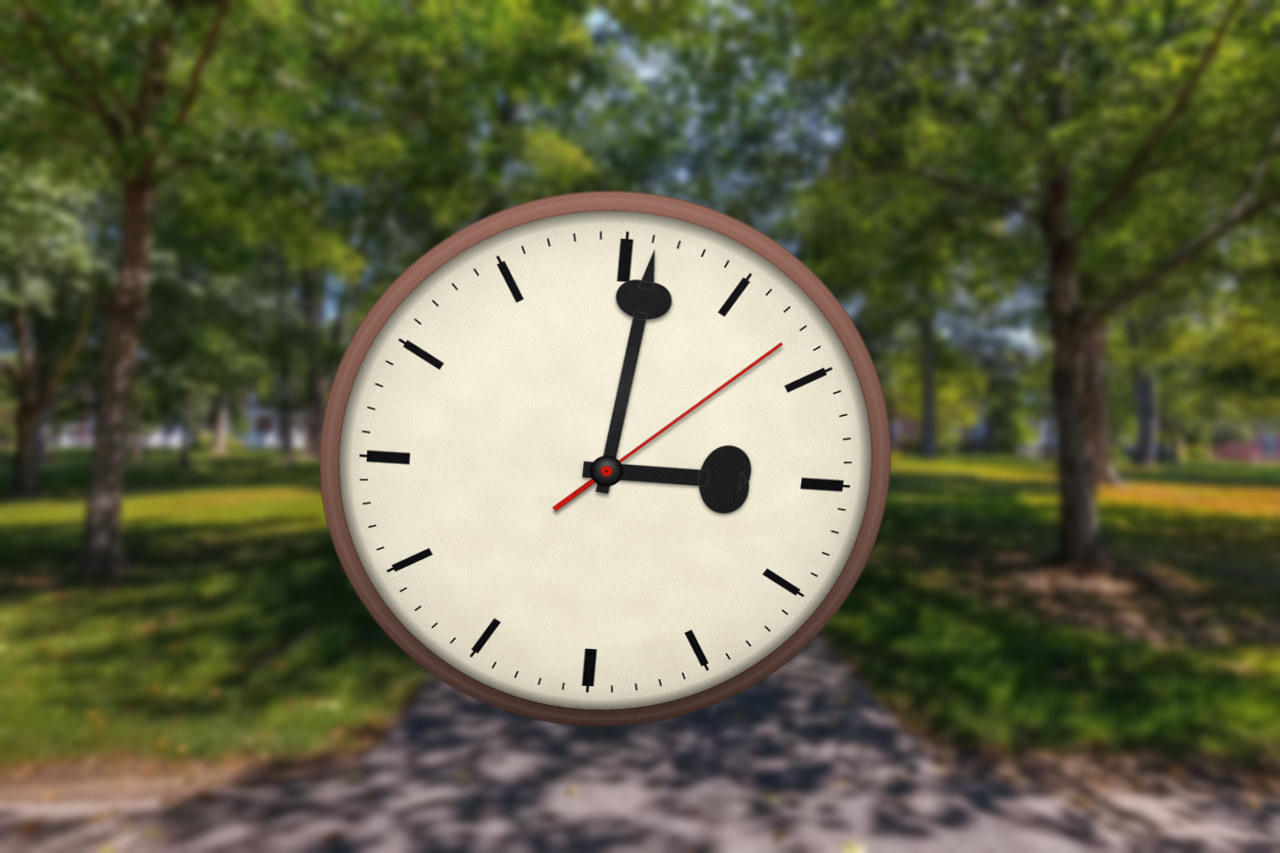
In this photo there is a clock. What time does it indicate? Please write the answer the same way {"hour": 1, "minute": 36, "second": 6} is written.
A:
{"hour": 3, "minute": 1, "second": 8}
